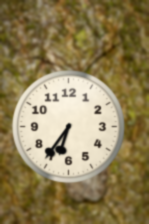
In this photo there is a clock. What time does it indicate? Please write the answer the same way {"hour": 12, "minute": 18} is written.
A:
{"hour": 6, "minute": 36}
